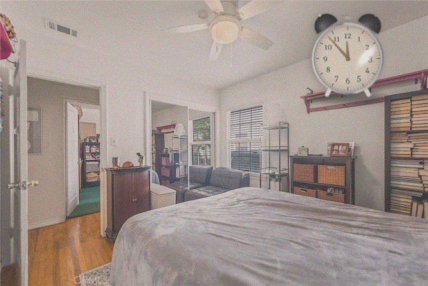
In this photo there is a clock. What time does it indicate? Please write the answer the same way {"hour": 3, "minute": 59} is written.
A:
{"hour": 11, "minute": 53}
